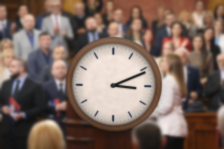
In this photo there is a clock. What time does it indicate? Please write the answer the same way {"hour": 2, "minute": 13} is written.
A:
{"hour": 3, "minute": 11}
